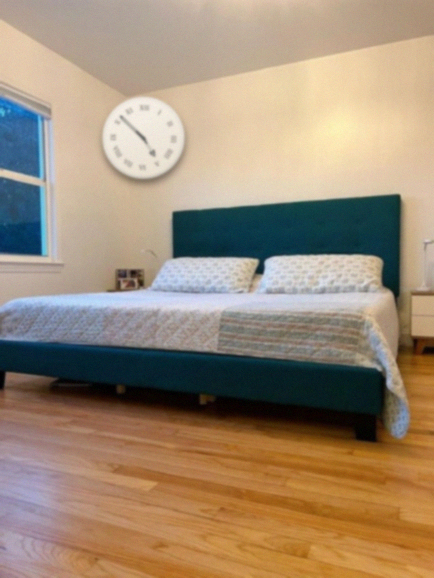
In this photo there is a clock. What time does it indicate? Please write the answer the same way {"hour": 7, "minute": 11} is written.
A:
{"hour": 4, "minute": 52}
